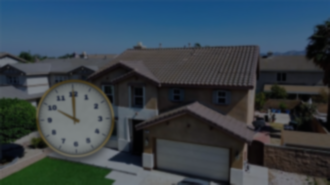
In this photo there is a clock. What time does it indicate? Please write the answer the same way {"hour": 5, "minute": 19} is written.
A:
{"hour": 10, "minute": 0}
